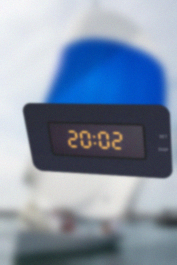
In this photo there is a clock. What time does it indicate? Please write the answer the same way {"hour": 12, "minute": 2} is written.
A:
{"hour": 20, "minute": 2}
